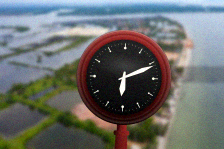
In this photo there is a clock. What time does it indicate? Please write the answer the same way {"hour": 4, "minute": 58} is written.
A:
{"hour": 6, "minute": 11}
